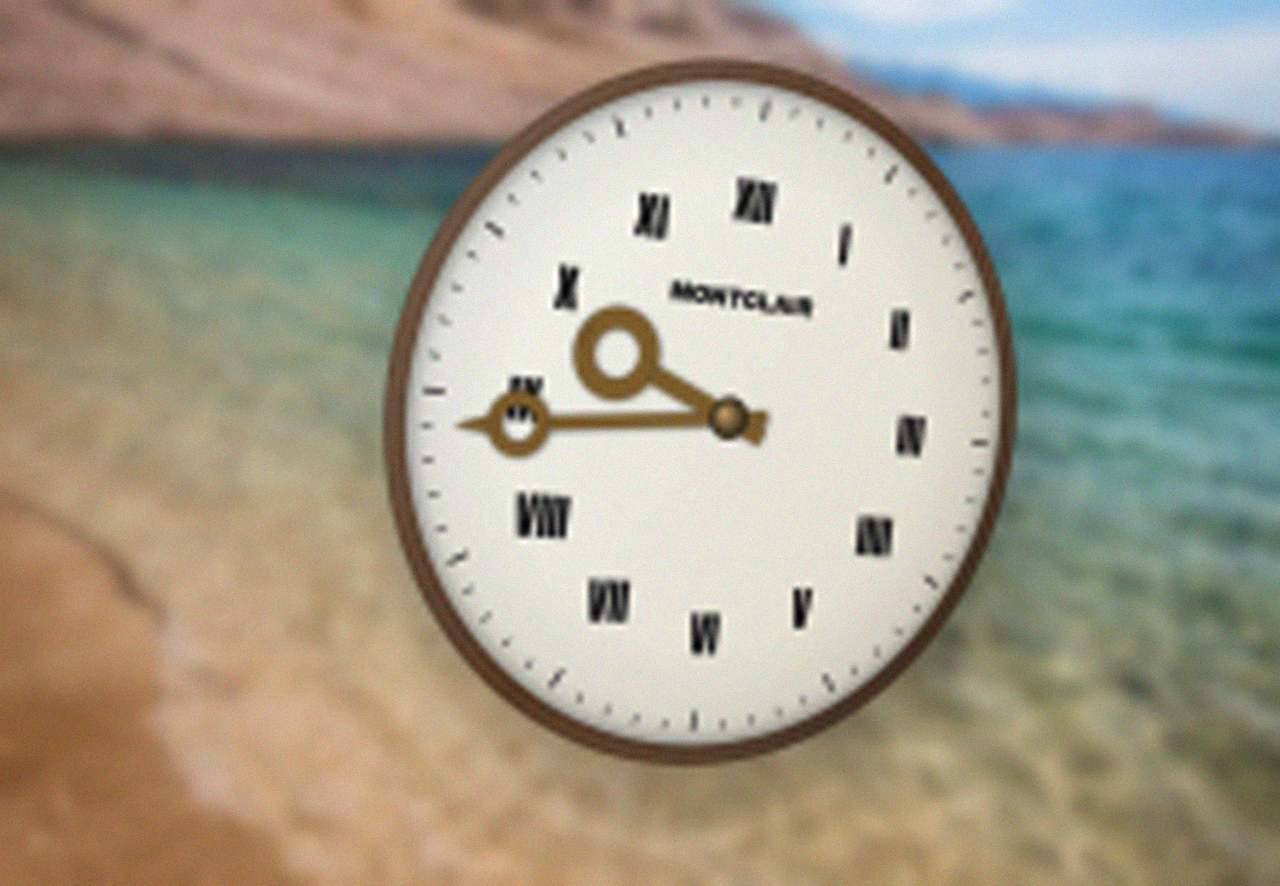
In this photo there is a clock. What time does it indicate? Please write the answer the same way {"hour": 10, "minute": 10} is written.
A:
{"hour": 9, "minute": 44}
